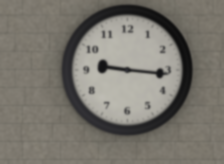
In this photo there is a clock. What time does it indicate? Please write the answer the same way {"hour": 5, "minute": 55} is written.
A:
{"hour": 9, "minute": 16}
